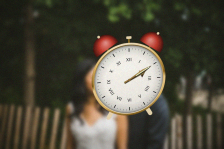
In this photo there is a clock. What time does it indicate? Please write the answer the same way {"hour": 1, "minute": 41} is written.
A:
{"hour": 2, "minute": 10}
